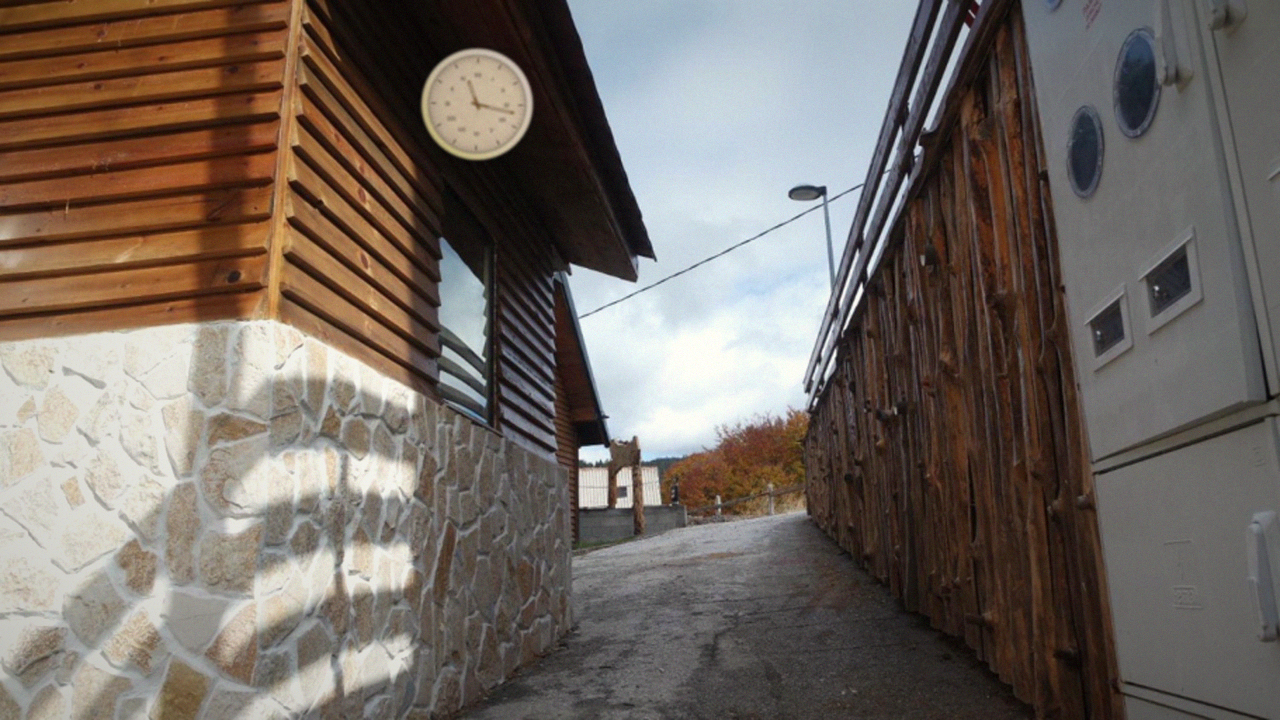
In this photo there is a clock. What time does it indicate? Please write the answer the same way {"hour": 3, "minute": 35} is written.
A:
{"hour": 11, "minute": 17}
